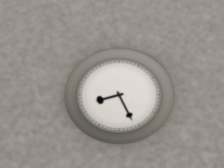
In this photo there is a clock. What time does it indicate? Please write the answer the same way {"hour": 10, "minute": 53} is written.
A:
{"hour": 8, "minute": 26}
